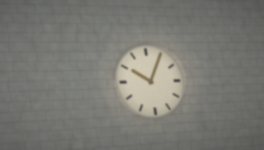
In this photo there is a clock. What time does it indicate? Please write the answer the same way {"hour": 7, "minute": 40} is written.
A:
{"hour": 10, "minute": 5}
